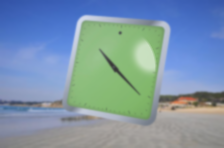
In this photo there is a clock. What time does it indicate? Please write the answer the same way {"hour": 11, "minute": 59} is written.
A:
{"hour": 10, "minute": 21}
